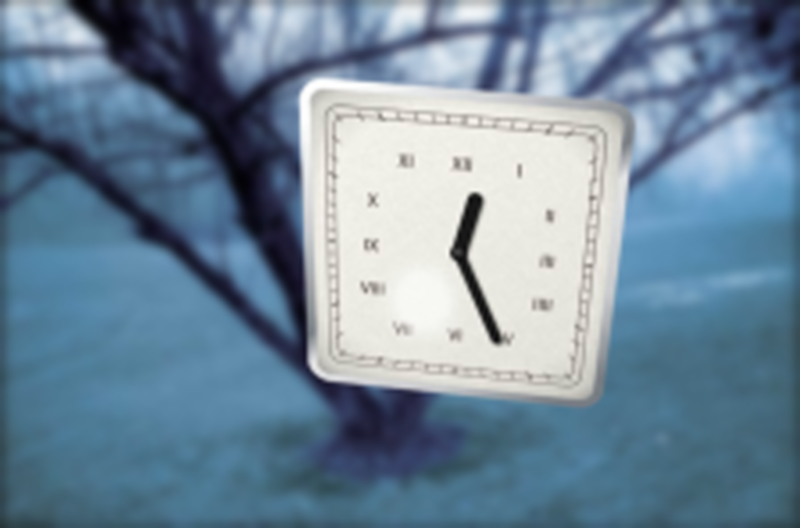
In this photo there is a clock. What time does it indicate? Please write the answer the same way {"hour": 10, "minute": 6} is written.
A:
{"hour": 12, "minute": 26}
